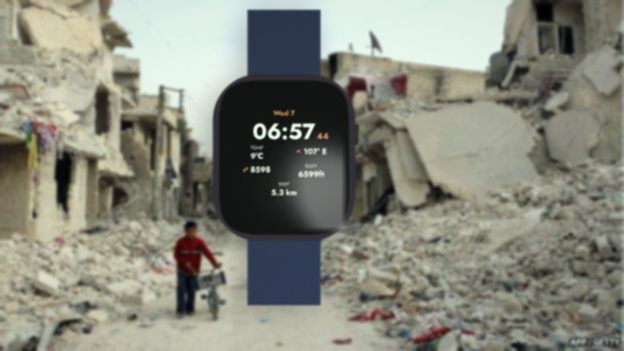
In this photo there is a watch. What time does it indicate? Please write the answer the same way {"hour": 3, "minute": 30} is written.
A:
{"hour": 6, "minute": 57}
